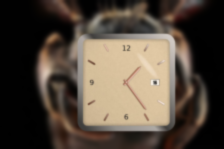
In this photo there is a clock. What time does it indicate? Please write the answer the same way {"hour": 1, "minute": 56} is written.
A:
{"hour": 1, "minute": 24}
